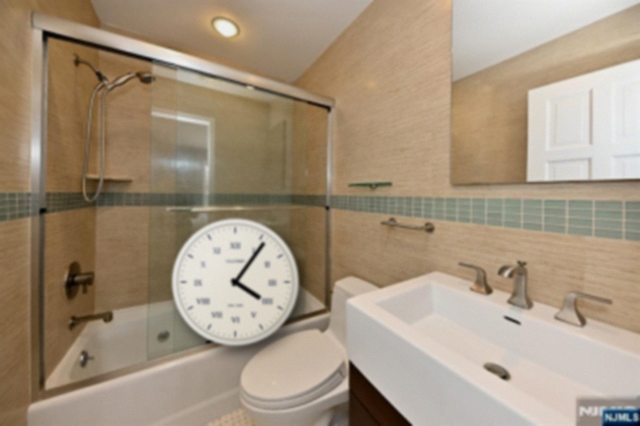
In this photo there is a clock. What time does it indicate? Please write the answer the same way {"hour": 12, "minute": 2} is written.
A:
{"hour": 4, "minute": 6}
